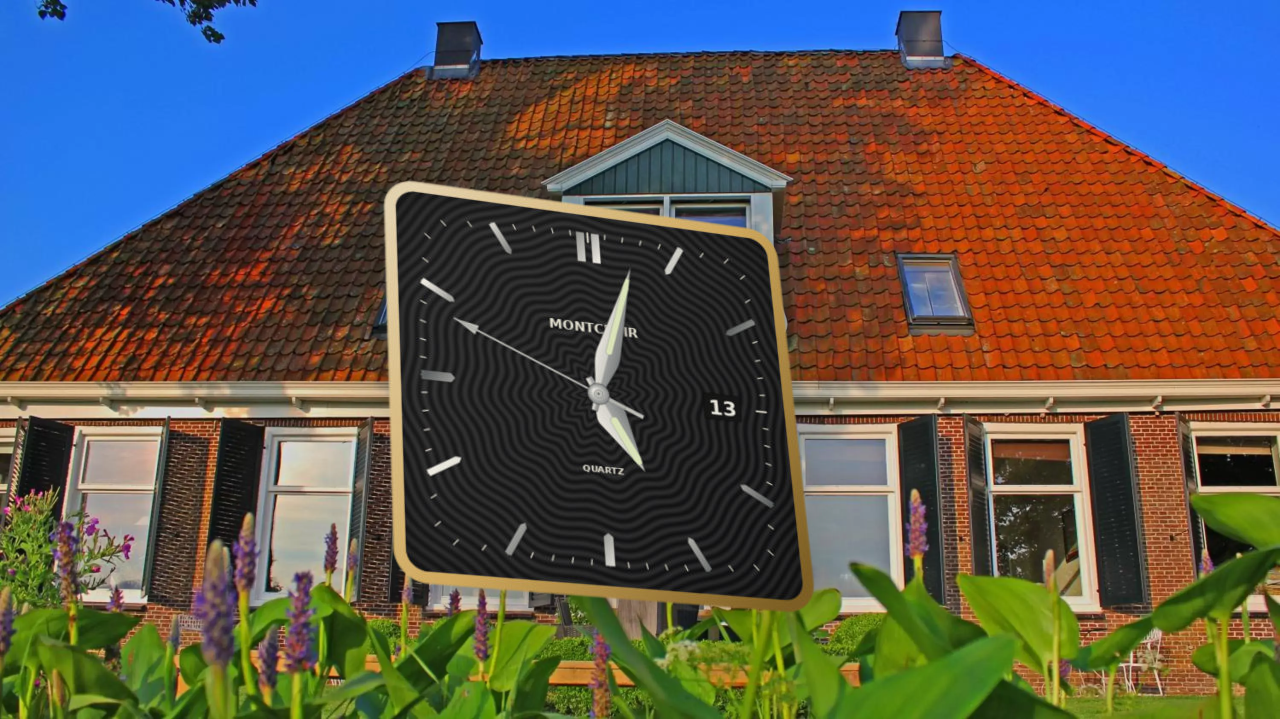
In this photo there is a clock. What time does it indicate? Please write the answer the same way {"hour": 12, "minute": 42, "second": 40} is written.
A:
{"hour": 5, "minute": 2, "second": 49}
